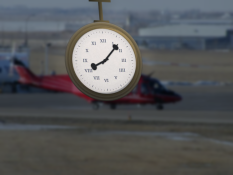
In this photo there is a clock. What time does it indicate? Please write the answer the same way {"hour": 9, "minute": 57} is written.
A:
{"hour": 8, "minute": 7}
